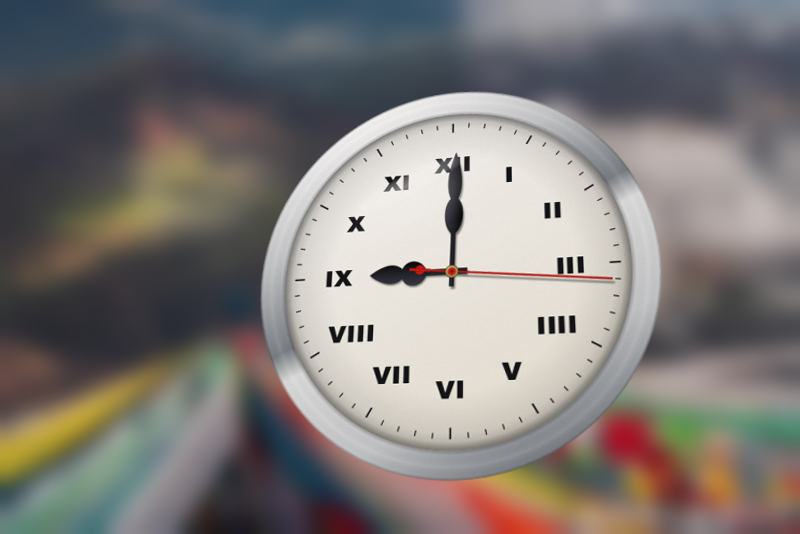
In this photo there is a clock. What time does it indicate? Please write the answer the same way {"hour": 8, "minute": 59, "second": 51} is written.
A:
{"hour": 9, "minute": 0, "second": 16}
